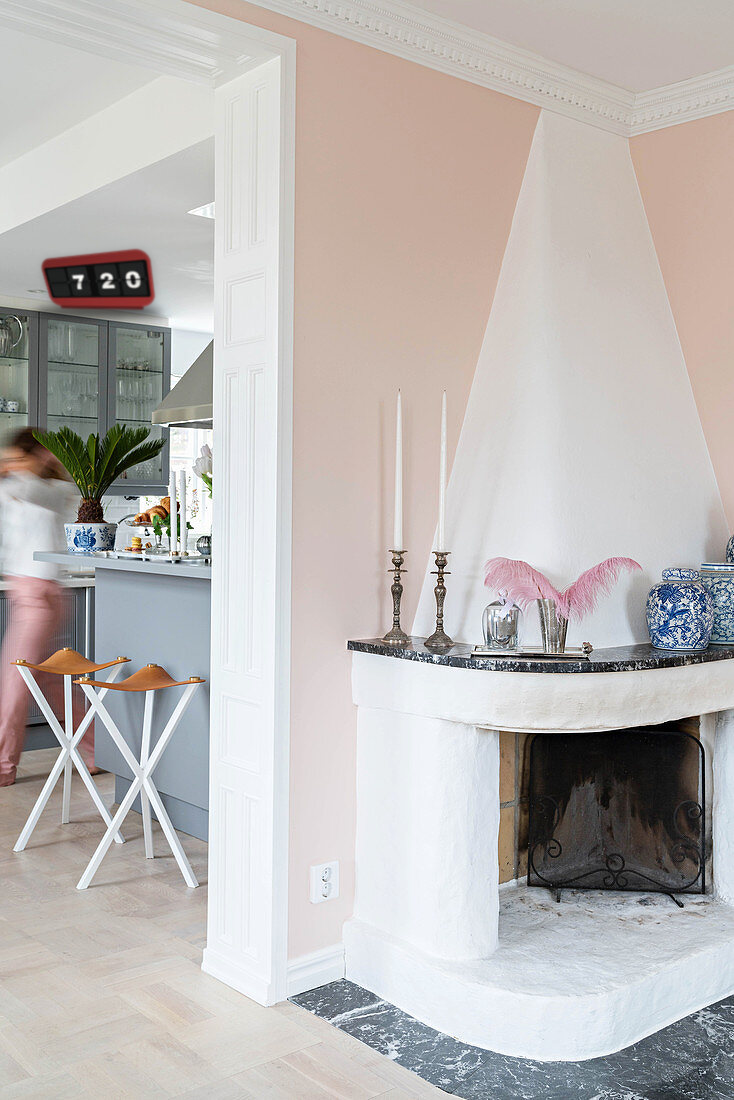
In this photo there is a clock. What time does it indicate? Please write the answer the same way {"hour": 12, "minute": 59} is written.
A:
{"hour": 7, "minute": 20}
